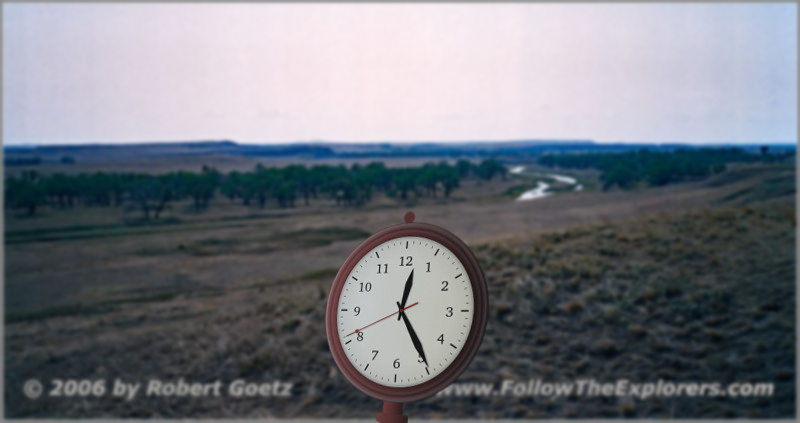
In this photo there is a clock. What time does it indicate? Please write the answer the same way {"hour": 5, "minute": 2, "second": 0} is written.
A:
{"hour": 12, "minute": 24, "second": 41}
